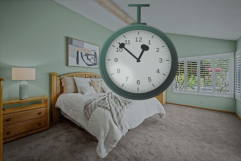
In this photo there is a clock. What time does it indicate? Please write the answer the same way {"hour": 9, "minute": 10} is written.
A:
{"hour": 12, "minute": 52}
